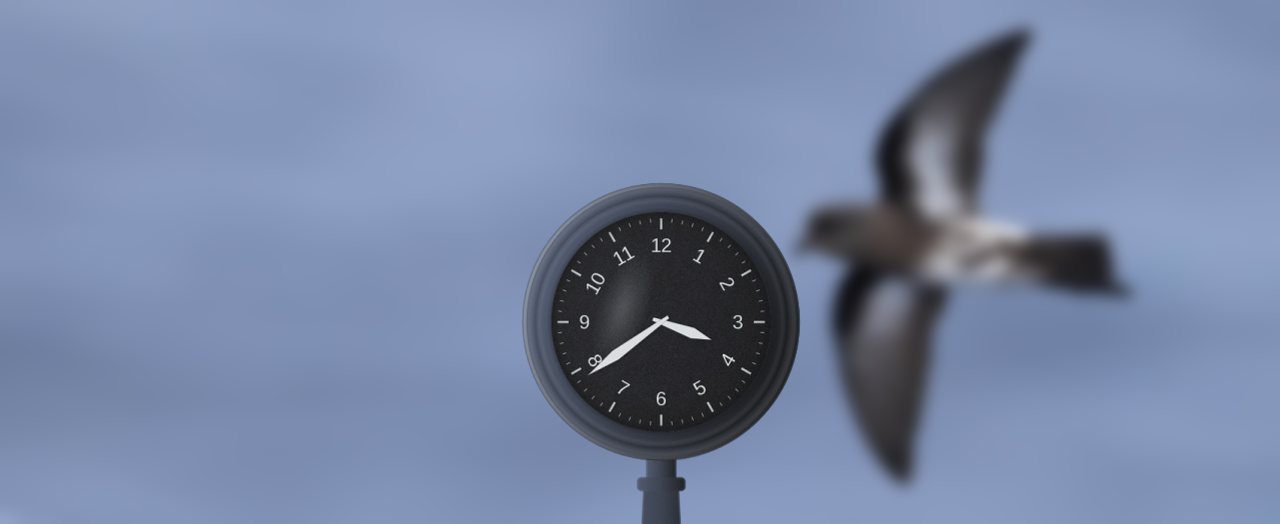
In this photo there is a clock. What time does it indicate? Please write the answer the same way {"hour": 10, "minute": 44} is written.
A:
{"hour": 3, "minute": 39}
